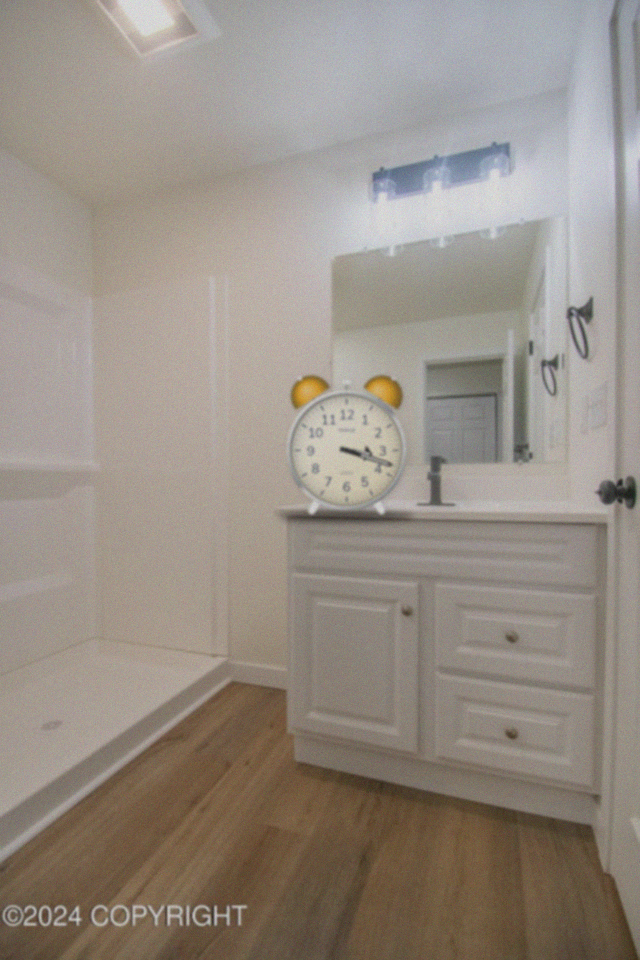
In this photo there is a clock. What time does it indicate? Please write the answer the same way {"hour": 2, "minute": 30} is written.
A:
{"hour": 3, "minute": 18}
